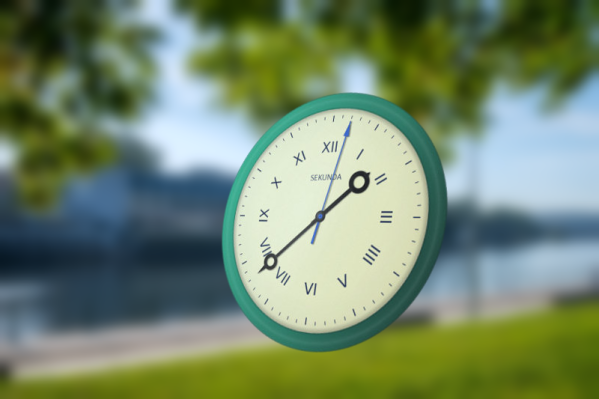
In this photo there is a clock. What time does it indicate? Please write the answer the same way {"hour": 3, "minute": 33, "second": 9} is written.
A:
{"hour": 1, "minute": 38, "second": 2}
